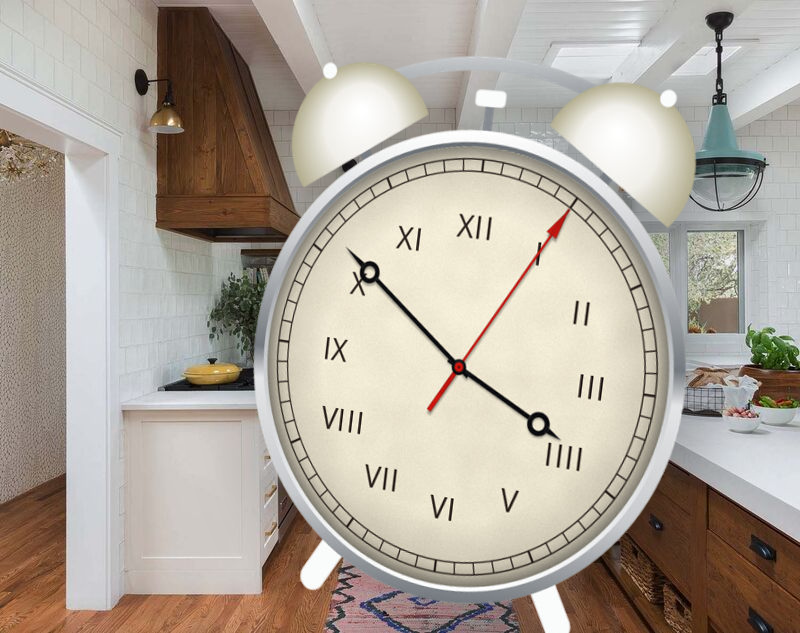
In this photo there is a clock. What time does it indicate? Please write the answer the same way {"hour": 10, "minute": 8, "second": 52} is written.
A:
{"hour": 3, "minute": 51, "second": 5}
